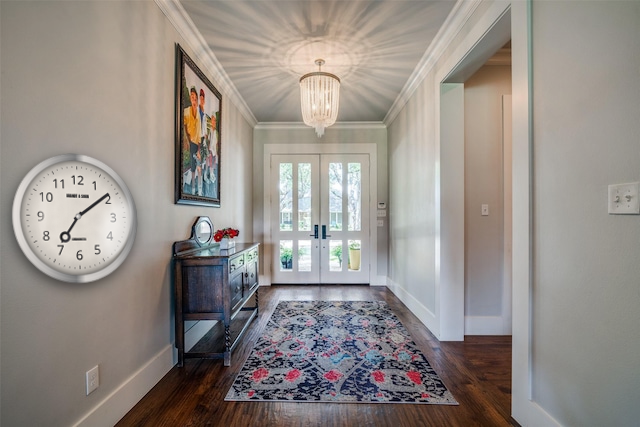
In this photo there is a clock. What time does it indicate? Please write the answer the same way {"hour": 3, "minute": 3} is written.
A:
{"hour": 7, "minute": 9}
